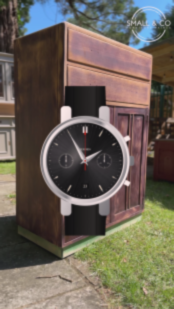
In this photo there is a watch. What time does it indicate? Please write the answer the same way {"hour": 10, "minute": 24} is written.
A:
{"hour": 1, "minute": 55}
